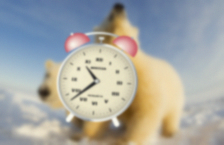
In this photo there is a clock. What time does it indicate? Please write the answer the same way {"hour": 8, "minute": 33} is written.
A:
{"hour": 10, "minute": 38}
